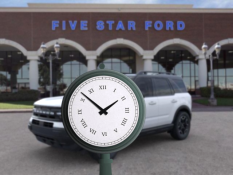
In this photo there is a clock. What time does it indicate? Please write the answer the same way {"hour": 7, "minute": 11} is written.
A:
{"hour": 1, "minute": 52}
